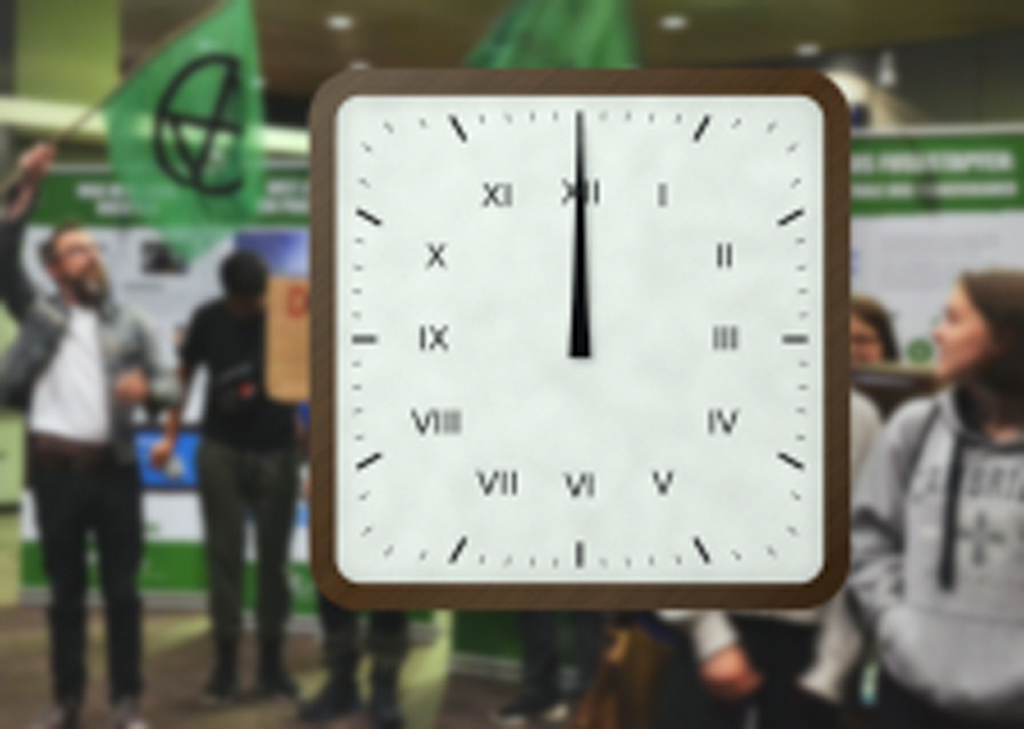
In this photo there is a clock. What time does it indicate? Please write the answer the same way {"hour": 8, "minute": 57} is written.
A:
{"hour": 12, "minute": 0}
